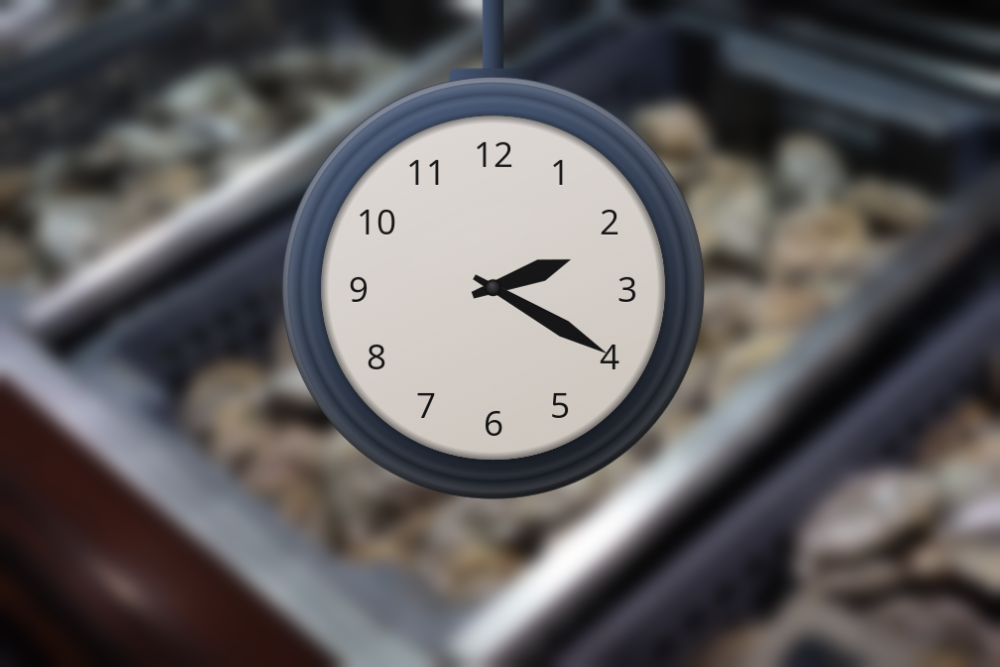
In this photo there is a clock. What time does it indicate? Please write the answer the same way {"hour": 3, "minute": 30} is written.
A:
{"hour": 2, "minute": 20}
